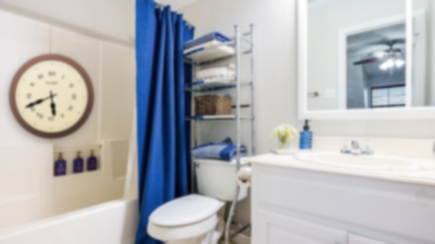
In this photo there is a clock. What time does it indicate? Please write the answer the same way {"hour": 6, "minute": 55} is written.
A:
{"hour": 5, "minute": 41}
